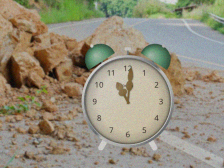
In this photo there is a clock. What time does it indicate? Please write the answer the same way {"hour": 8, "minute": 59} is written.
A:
{"hour": 11, "minute": 1}
